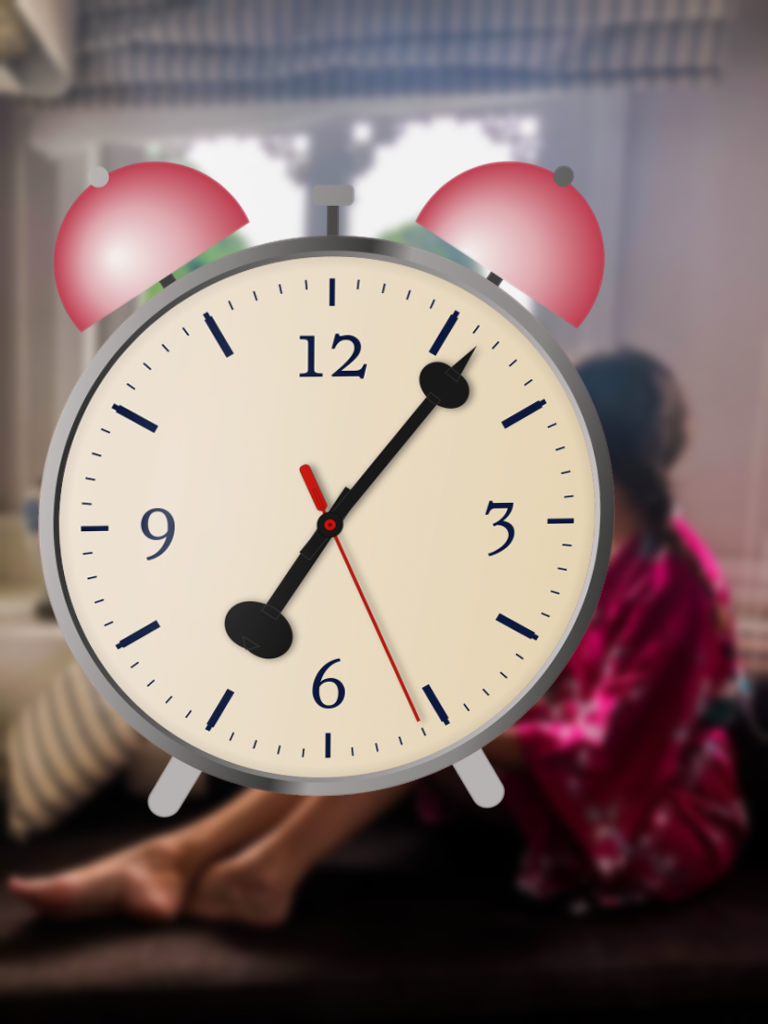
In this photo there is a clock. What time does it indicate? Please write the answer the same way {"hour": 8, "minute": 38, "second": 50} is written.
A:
{"hour": 7, "minute": 6, "second": 26}
